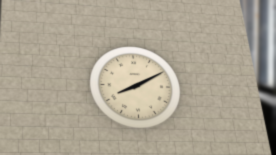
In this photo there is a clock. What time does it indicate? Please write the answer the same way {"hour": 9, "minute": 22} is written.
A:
{"hour": 8, "minute": 10}
